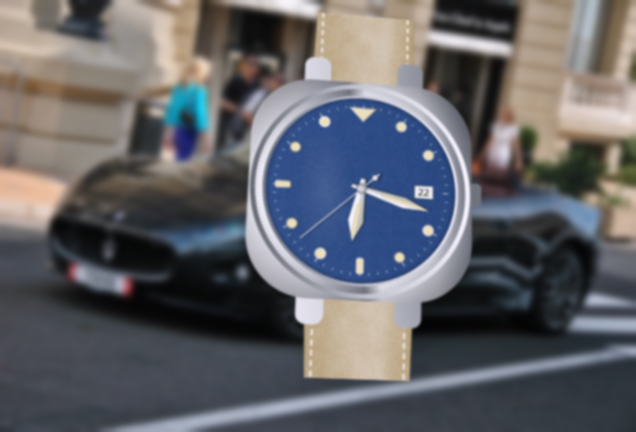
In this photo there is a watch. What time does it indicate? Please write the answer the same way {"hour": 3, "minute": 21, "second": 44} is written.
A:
{"hour": 6, "minute": 17, "second": 38}
